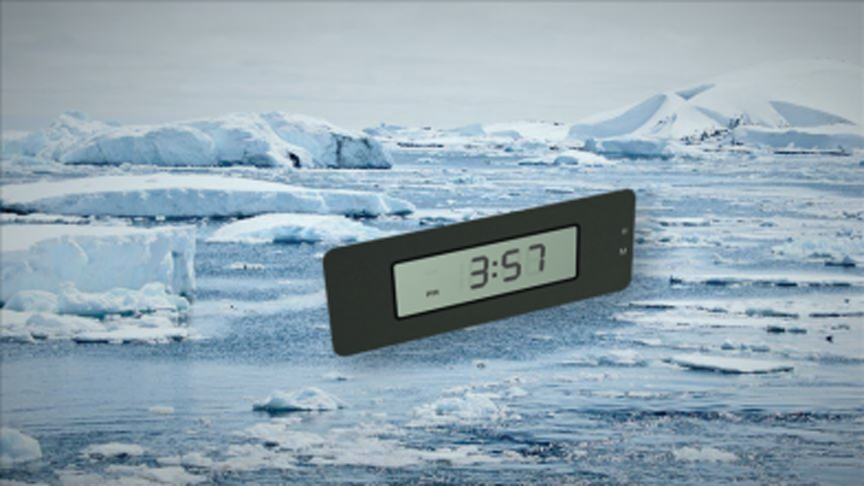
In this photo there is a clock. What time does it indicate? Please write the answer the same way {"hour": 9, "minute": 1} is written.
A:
{"hour": 3, "minute": 57}
